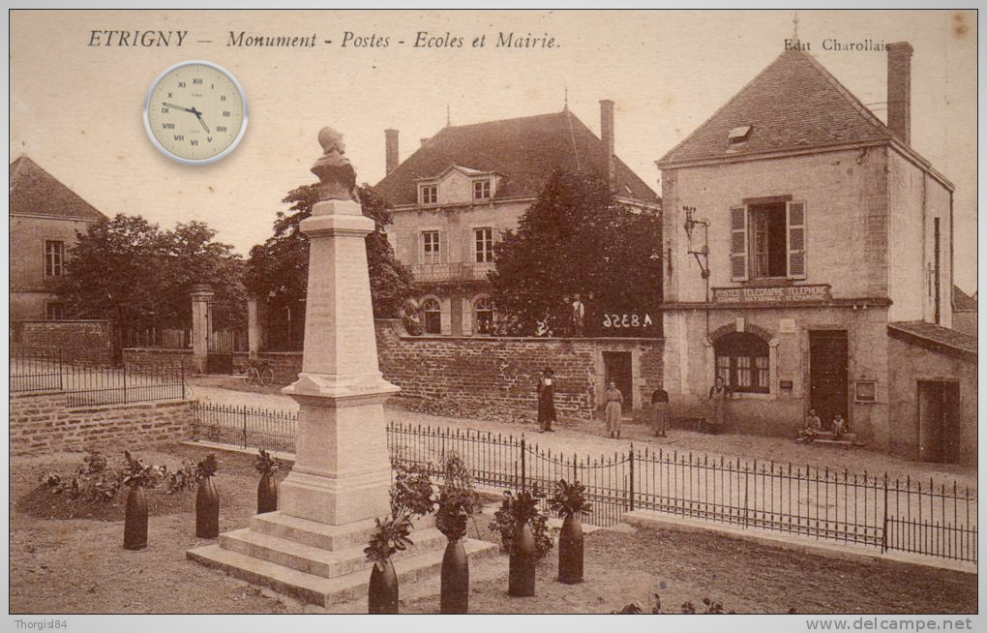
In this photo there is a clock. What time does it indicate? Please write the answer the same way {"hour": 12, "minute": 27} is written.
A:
{"hour": 4, "minute": 47}
